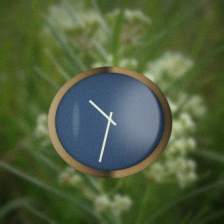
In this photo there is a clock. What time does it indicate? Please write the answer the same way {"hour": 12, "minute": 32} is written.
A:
{"hour": 10, "minute": 32}
